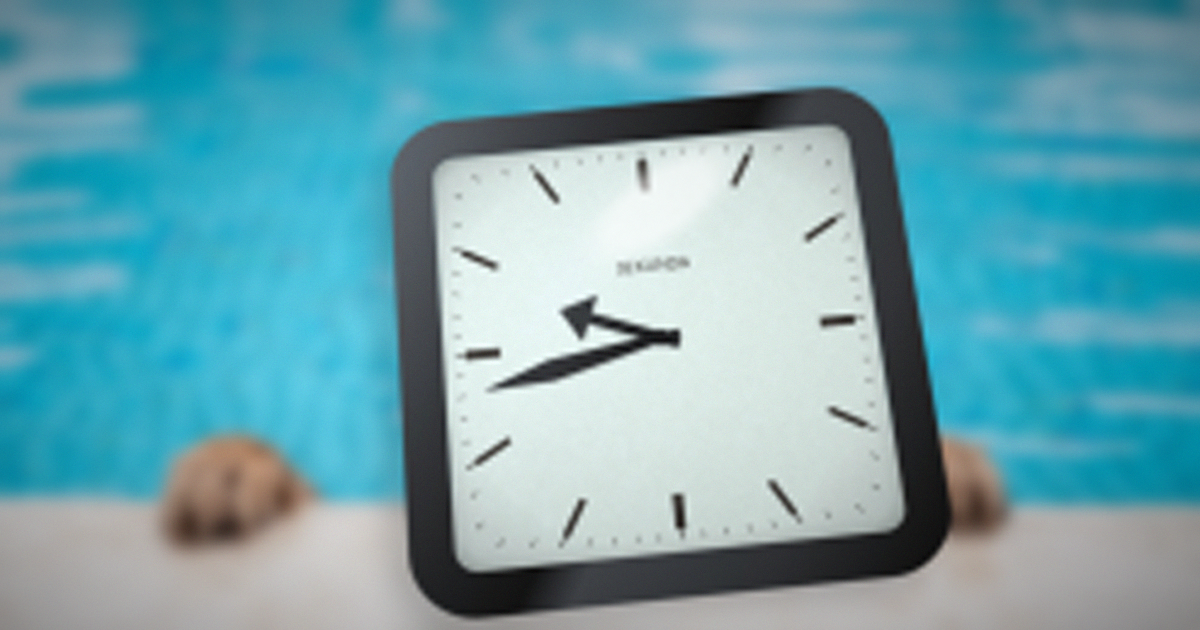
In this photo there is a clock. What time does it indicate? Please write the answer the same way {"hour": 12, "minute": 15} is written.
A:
{"hour": 9, "minute": 43}
